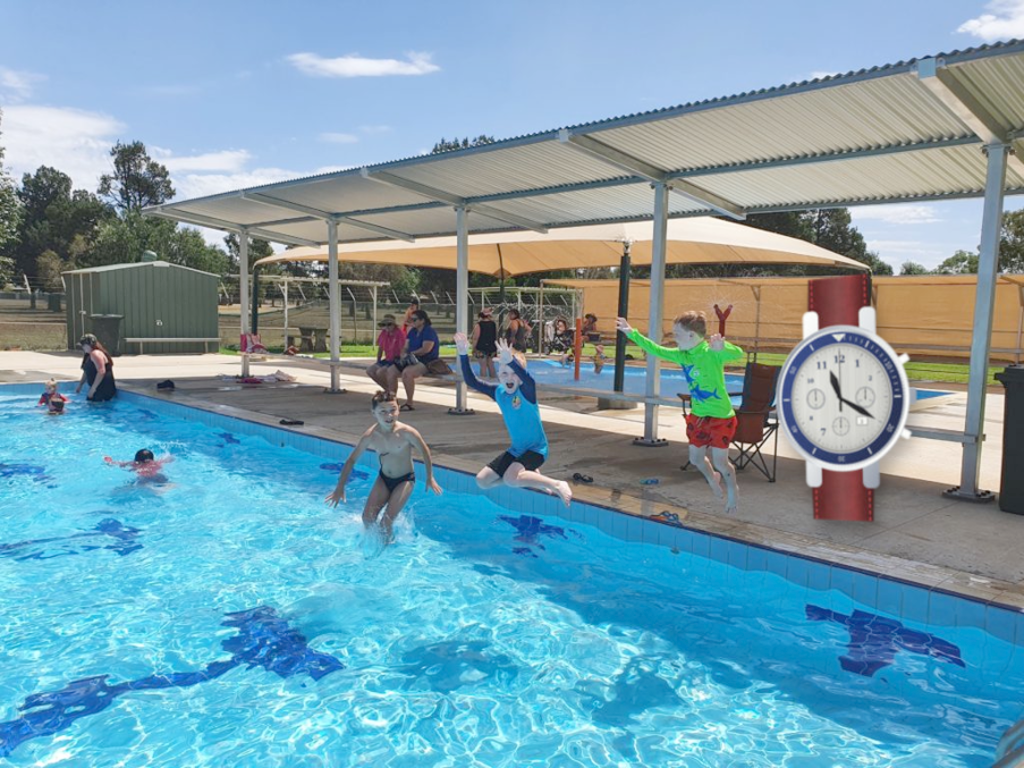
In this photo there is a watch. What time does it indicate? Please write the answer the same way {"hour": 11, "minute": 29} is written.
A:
{"hour": 11, "minute": 20}
